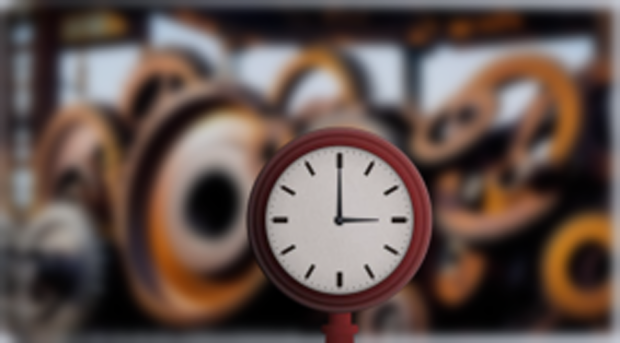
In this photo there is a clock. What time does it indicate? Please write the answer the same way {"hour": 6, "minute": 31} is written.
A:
{"hour": 3, "minute": 0}
